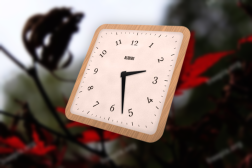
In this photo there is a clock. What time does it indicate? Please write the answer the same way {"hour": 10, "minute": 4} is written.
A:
{"hour": 2, "minute": 27}
